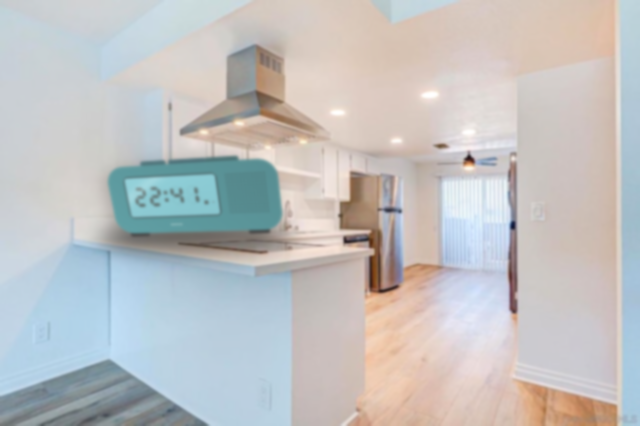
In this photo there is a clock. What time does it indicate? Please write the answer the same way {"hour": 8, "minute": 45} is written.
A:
{"hour": 22, "minute": 41}
